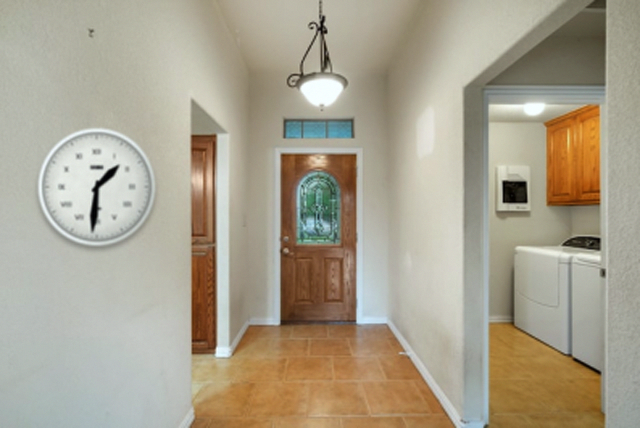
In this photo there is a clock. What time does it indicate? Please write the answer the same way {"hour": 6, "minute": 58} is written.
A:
{"hour": 1, "minute": 31}
